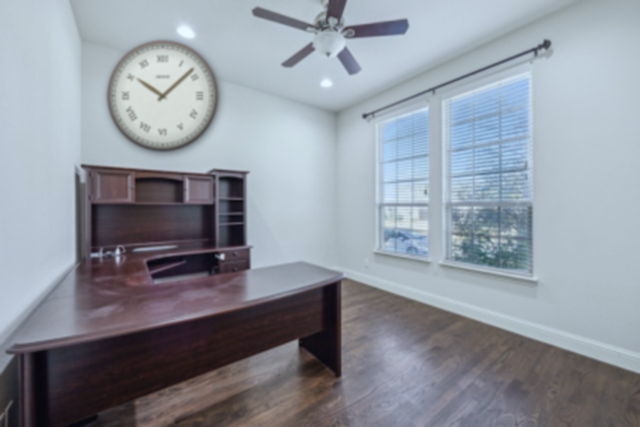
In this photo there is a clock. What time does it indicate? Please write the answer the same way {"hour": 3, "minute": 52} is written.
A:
{"hour": 10, "minute": 8}
